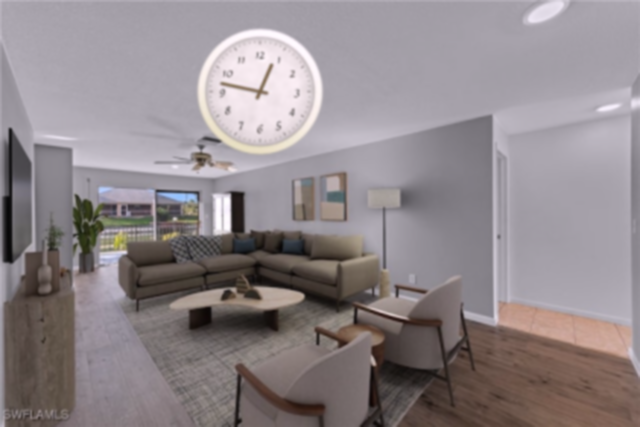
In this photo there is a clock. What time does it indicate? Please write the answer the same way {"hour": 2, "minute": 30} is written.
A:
{"hour": 12, "minute": 47}
